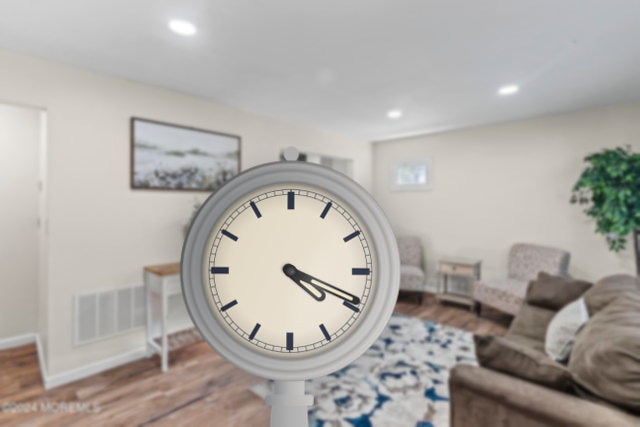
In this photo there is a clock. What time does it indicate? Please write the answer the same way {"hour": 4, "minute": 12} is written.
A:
{"hour": 4, "minute": 19}
